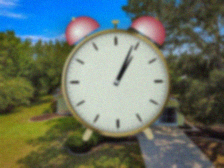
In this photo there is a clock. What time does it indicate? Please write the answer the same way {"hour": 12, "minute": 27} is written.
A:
{"hour": 1, "minute": 4}
